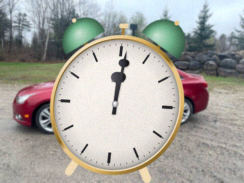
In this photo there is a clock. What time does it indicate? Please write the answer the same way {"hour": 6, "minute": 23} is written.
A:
{"hour": 12, "minute": 1}
